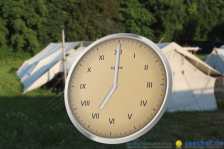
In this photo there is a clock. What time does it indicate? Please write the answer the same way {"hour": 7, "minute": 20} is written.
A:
{"hour": 7, "minute": 0}
